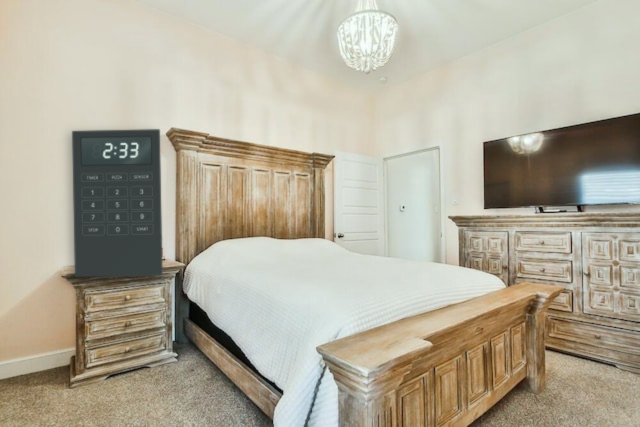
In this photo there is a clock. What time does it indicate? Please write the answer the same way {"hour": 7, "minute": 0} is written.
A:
{"hour": 2, "minute": 33}
